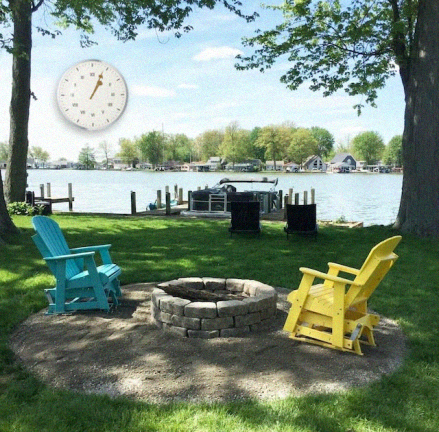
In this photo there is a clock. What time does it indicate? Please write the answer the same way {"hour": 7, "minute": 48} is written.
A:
{"hour": 1, "minute": 4}
